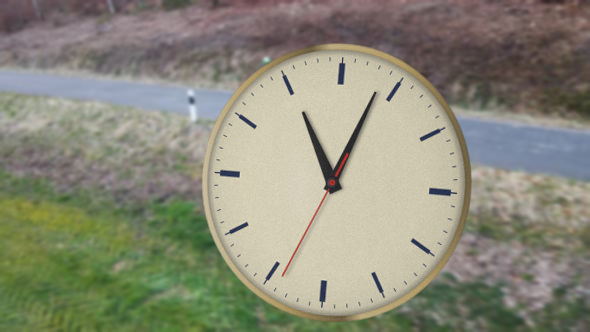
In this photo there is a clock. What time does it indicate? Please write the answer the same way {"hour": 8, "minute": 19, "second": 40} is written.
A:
{"hour": 11, "minute": 3, "second": 34}
